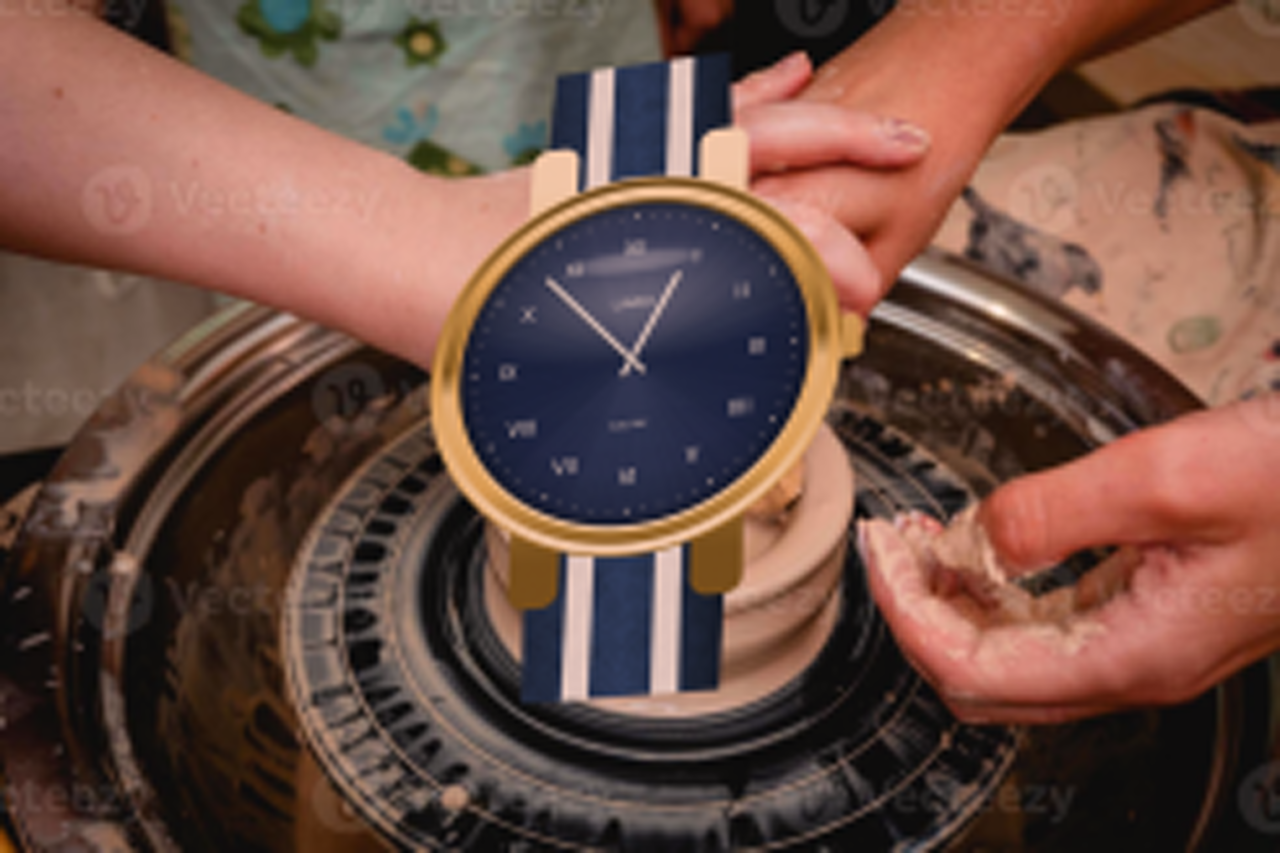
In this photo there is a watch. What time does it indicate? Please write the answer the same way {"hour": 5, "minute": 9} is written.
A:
{"hour": 12, "minute": 53}
